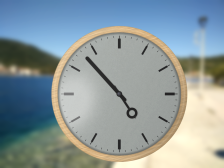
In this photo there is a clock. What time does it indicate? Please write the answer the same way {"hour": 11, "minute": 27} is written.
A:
{"hour": 4, "minute": 53}
